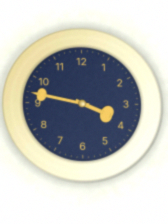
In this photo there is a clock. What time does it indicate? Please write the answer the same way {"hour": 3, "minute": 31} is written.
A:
{"hour": 3, "minute": 47}
